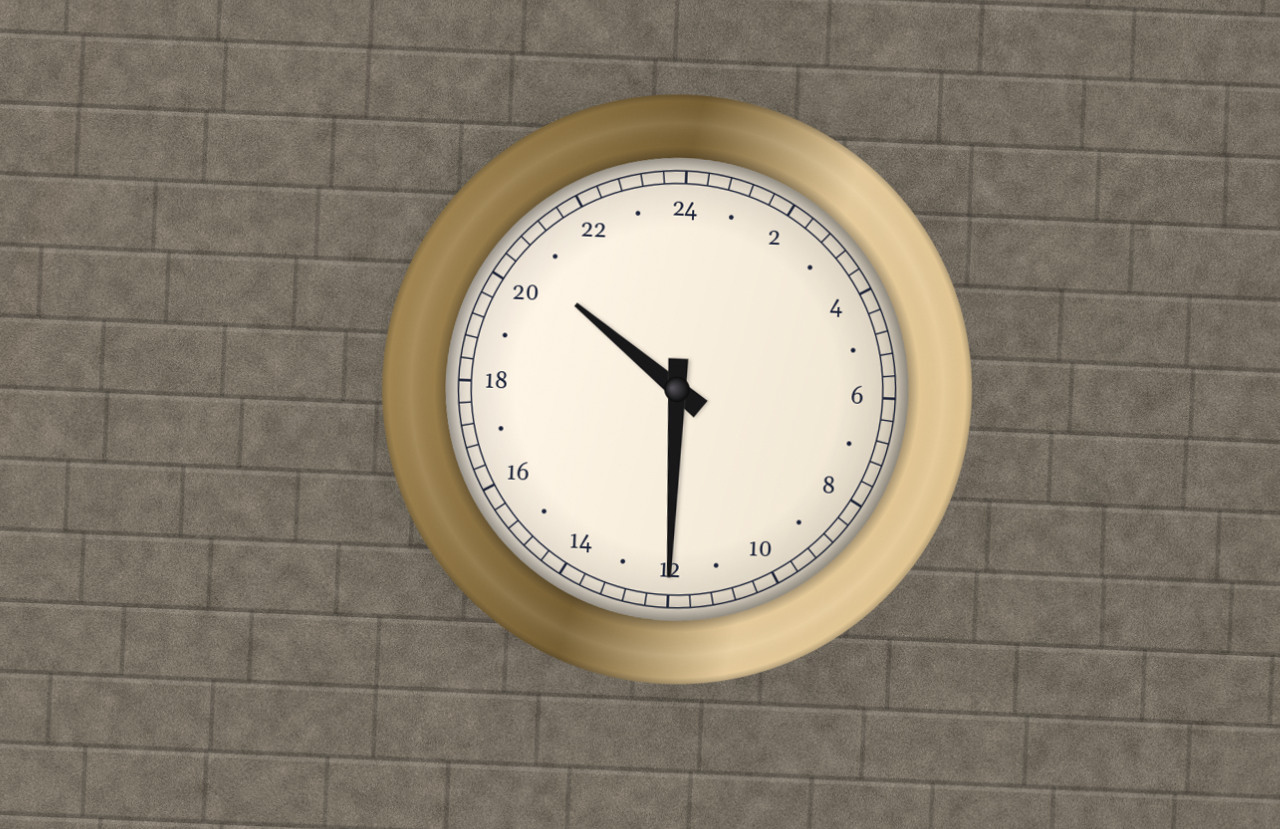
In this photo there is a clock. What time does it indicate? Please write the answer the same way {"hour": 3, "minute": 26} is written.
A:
{"hour": 20, "minute": 30}
